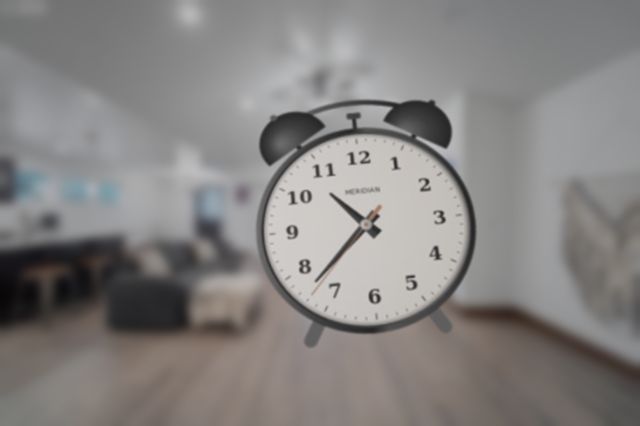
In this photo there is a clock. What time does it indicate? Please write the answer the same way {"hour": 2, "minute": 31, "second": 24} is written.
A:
{"hour": 10, "minute": 37, "second": 37}
